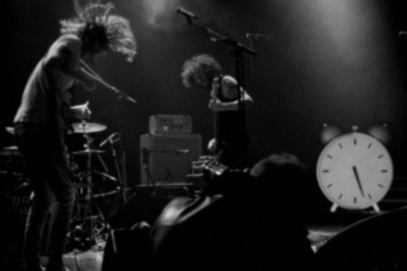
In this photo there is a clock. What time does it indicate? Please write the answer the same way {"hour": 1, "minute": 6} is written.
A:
{"hour": 5, "minute": 27}
